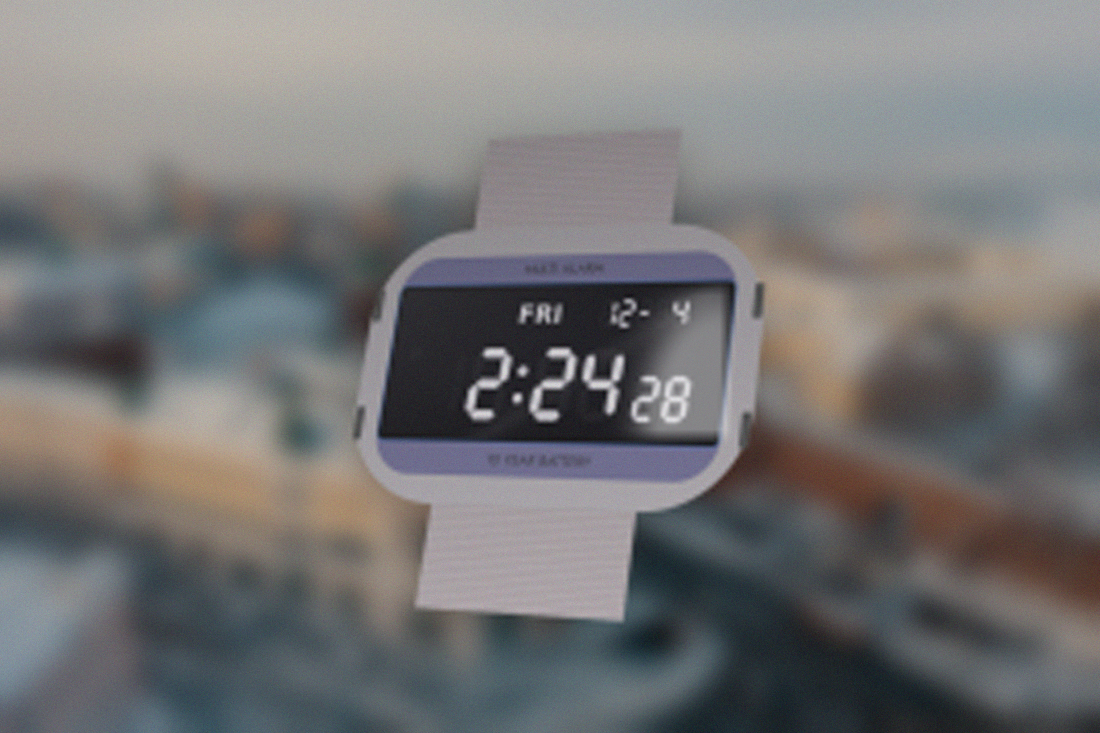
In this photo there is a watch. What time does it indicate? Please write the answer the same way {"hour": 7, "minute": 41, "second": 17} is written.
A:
{"hour": 2, "minute": 24, "second": 28}
